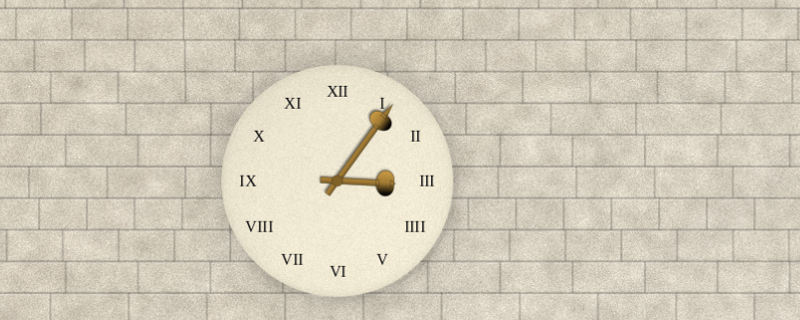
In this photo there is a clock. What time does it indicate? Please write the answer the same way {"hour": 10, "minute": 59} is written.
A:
{"hour": 3, "minute": 6}
